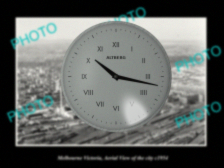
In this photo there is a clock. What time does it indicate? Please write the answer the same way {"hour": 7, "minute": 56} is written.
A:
{"hour": 10, "minute": 17}
